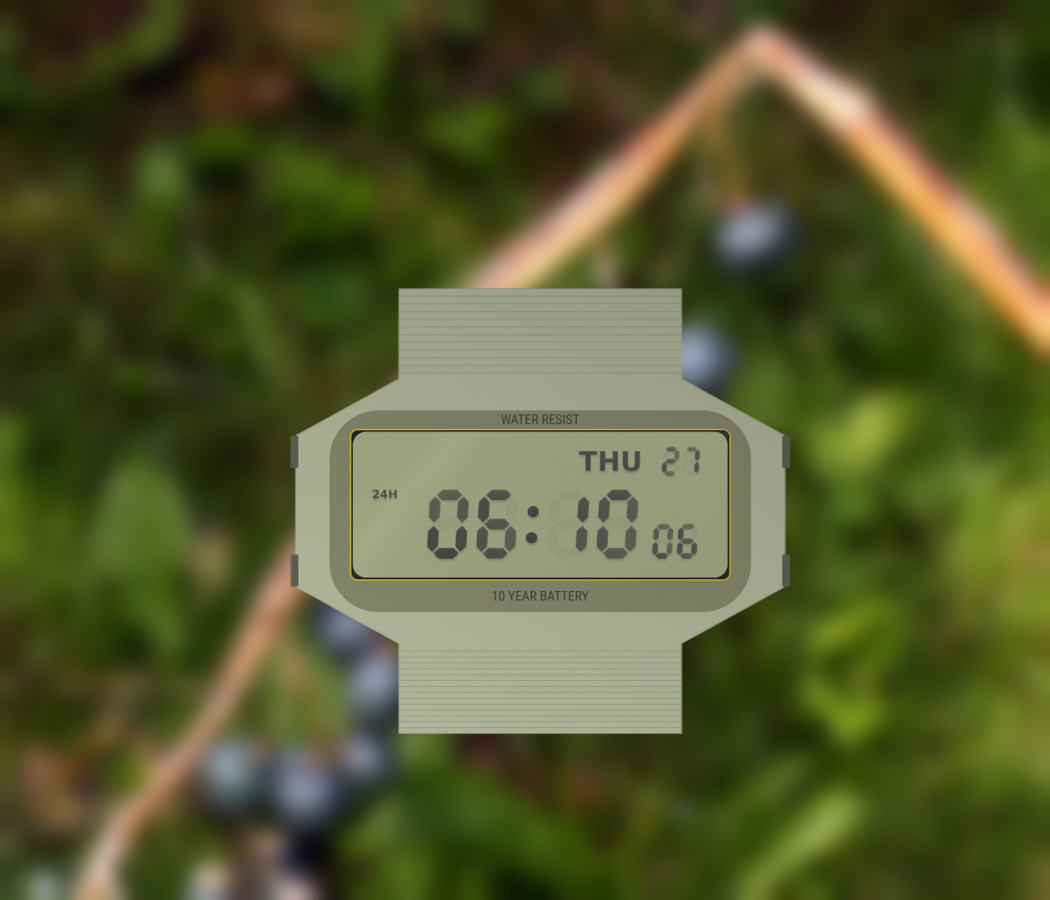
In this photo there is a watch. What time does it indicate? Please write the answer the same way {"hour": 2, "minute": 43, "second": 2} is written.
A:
{"hour": 6, "minute": 10, "second": 6}
